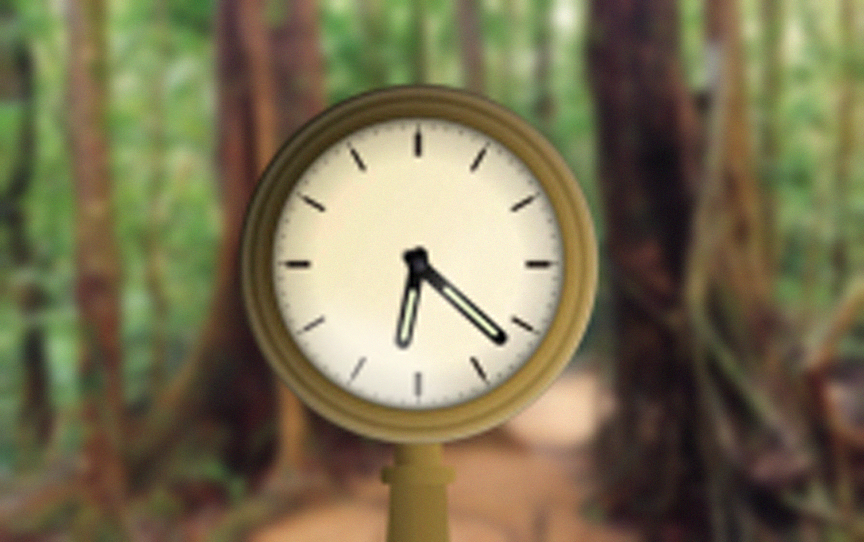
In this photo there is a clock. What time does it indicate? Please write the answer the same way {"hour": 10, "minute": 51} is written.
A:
{"hour": 6, "minute": 22}
